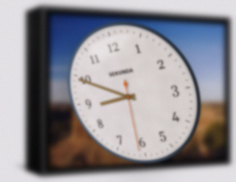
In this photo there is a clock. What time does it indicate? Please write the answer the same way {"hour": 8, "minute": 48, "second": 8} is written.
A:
{"hour": 8, "minute": 49, "second": 31}
